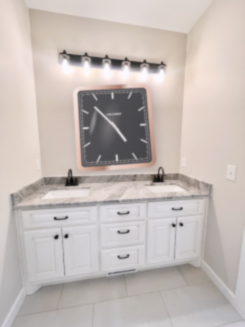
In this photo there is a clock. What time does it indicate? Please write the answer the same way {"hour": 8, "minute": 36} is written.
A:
{"hour": 4, "minute": 53}
